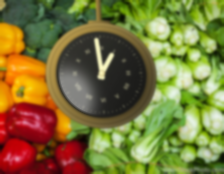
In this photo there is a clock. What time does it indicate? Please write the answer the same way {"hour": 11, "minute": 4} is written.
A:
{"hour": 12, "minute": 59}
